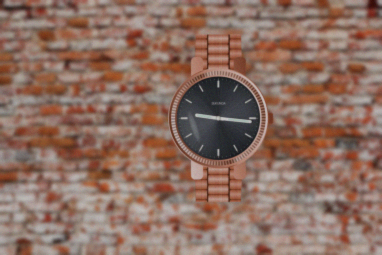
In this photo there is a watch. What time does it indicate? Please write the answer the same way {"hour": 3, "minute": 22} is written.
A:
{"hour": 9, "minute": 16}
